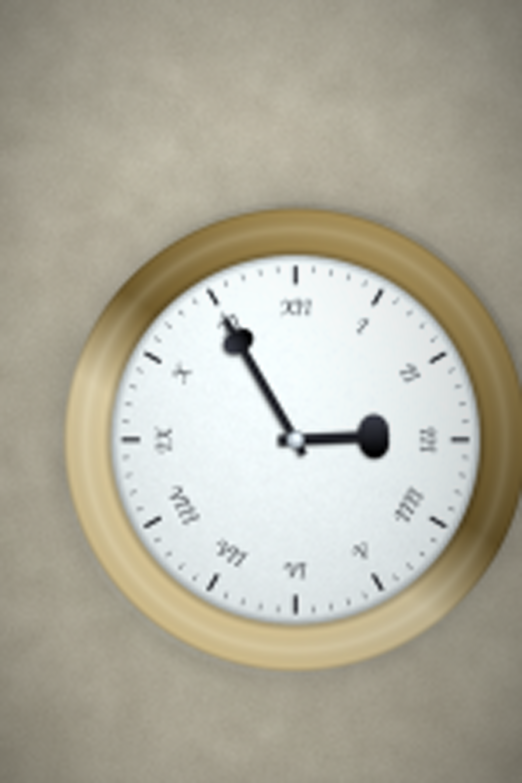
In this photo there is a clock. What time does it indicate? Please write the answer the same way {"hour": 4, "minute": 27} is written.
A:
{"hour": 2, "minute": 55}
